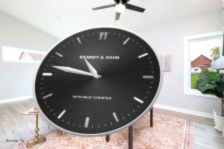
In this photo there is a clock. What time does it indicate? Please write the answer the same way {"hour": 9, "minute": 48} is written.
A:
{"hour": 10, "minute": 47}
